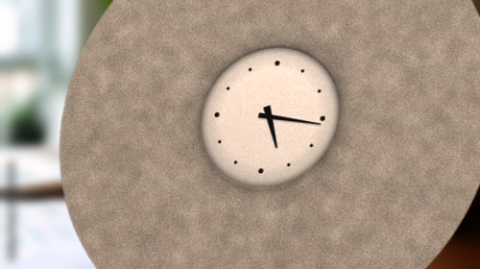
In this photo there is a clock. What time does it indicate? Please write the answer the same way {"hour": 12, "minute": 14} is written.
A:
{"hour": 5, "minute": 16}
